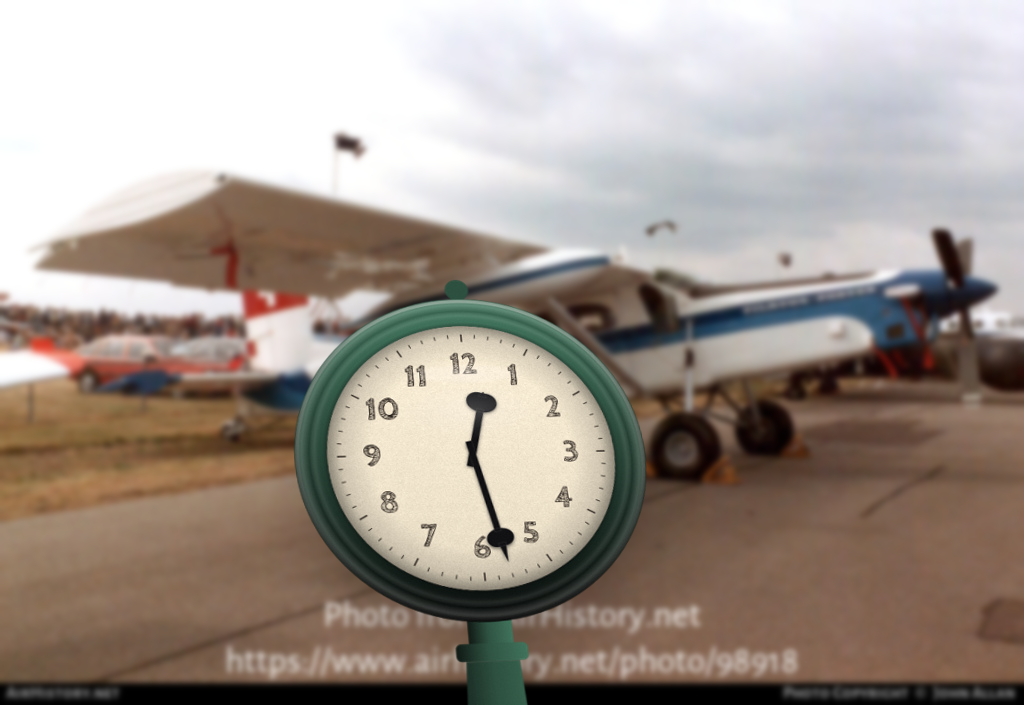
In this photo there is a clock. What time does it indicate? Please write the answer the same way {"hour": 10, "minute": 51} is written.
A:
{"hour": 12, "minute": 28}
